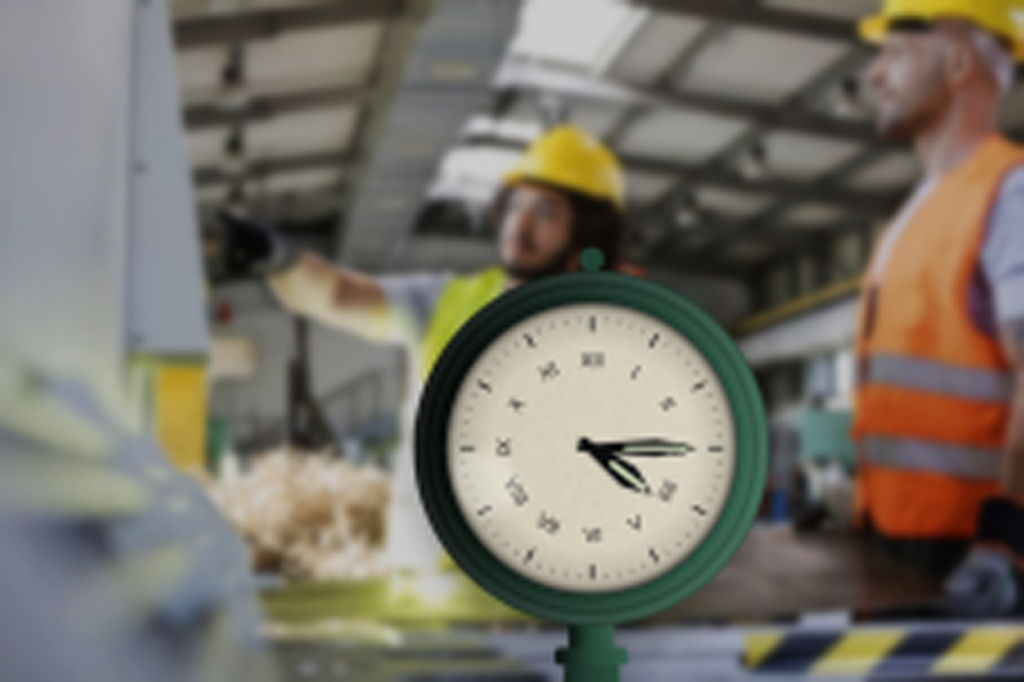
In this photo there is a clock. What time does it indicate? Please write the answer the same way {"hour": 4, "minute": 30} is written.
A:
{"hour": 4, "minute": 15}
